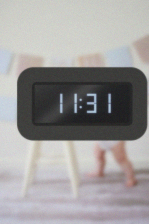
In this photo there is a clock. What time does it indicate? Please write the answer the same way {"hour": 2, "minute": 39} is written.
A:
{"hour": 11, "minute": 31}
